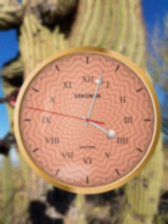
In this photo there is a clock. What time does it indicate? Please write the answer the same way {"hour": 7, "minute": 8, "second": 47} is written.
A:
{"hour": 4, "minute": 2, "second": 47}
